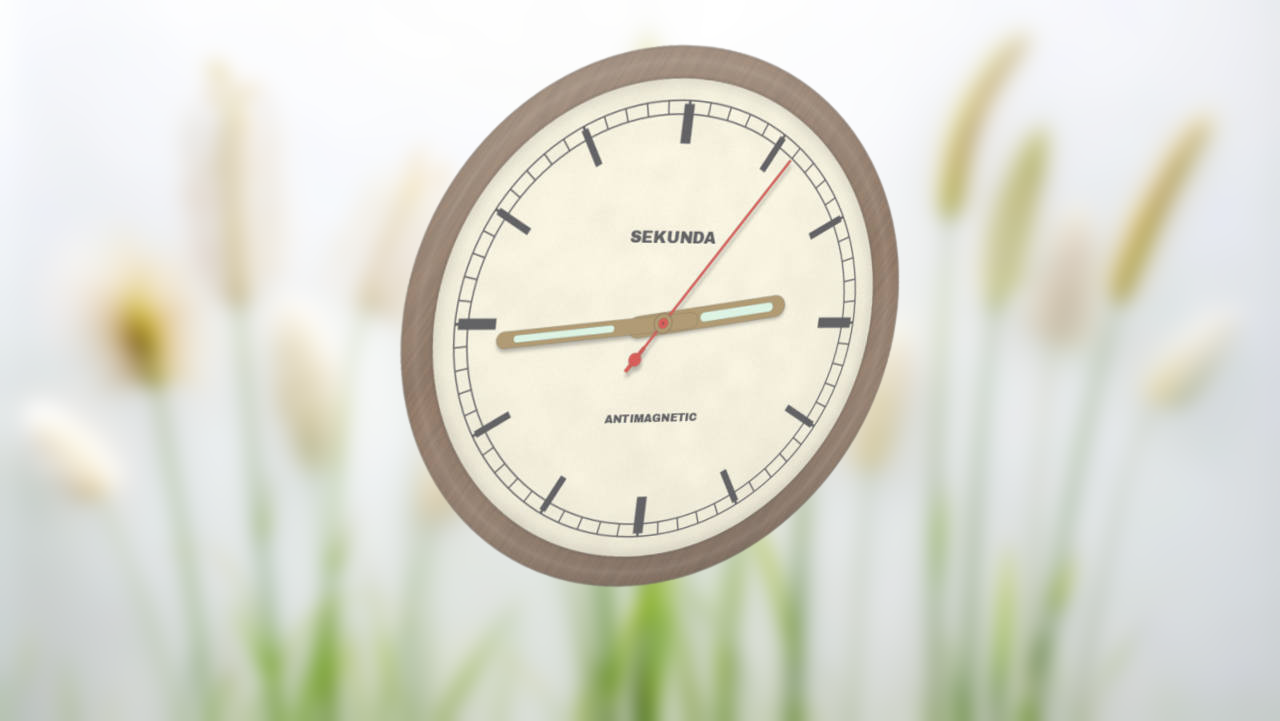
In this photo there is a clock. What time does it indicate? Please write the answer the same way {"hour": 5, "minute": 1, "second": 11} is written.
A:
{"hour": 2, "minute": 44, "second": 6}
